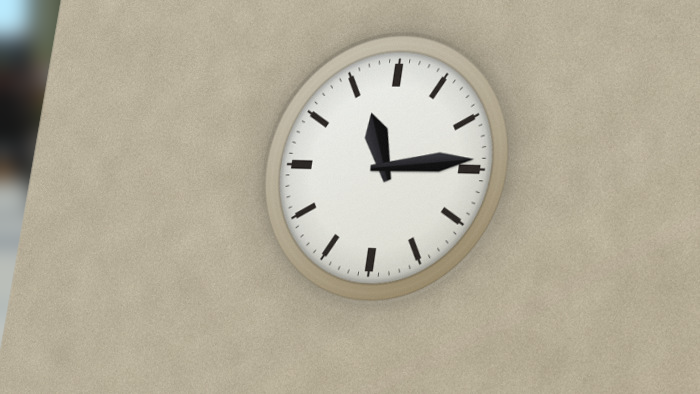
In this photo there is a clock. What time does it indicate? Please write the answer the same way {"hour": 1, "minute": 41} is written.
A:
{"hour": 11, "minute": 14}
